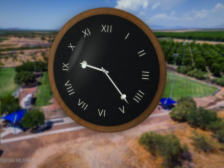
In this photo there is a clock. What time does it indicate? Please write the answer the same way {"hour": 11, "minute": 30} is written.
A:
{"hour": 9, "minute": 23}
